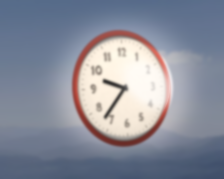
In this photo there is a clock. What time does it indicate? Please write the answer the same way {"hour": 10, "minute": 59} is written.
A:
{"hour": 9, "minute": 37}
